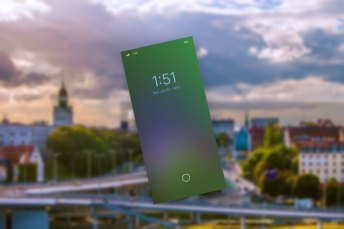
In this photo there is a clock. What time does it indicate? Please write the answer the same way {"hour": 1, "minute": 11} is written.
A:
{"hour": 1, "minute": 51}
